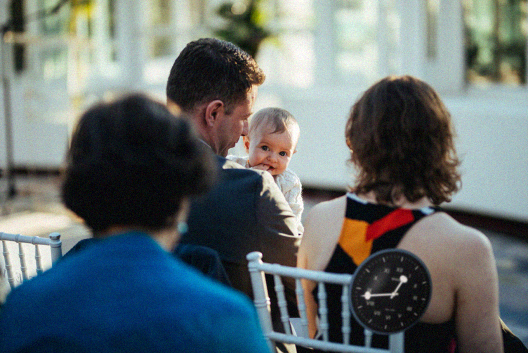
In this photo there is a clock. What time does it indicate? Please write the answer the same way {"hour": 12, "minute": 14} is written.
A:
{"hour": 12, "minute": 43}
